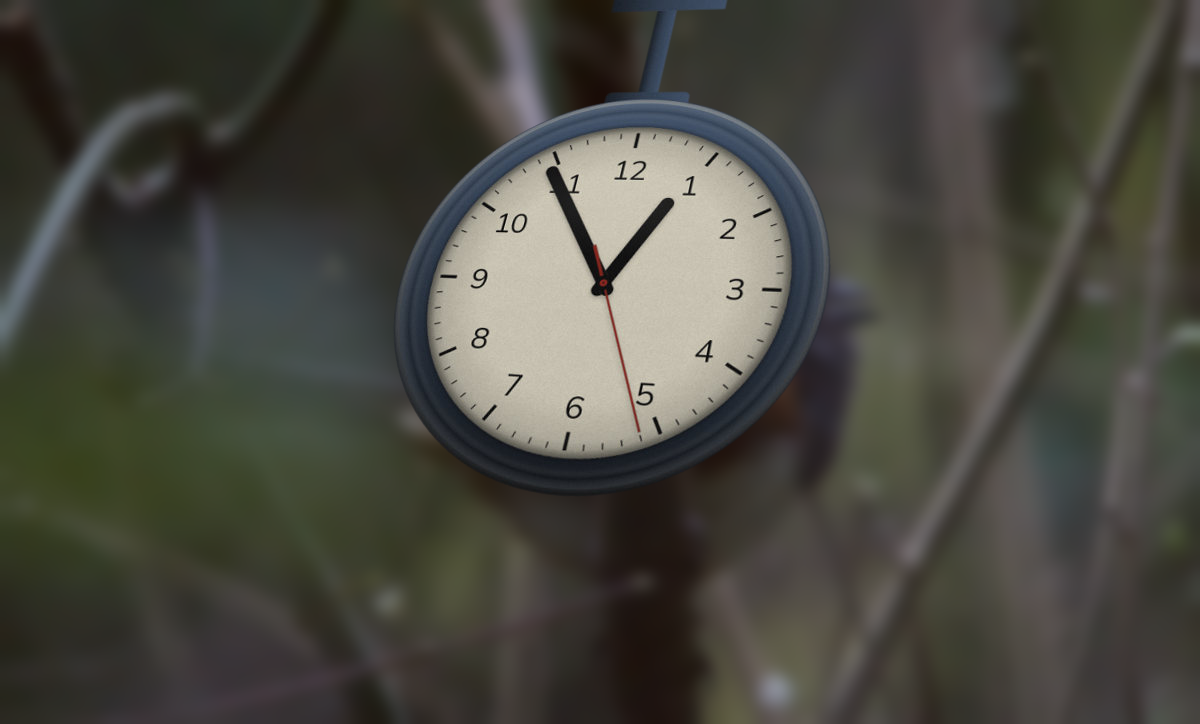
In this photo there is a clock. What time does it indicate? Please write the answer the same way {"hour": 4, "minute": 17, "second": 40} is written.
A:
{"hour": 12, "minute": 54, "second": 26}
